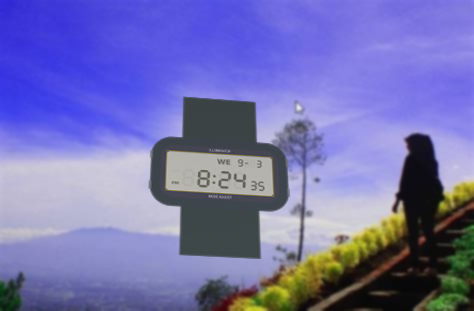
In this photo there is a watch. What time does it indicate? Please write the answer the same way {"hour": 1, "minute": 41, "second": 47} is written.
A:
{"hour": 8, "minute": 24, "second": 35}
